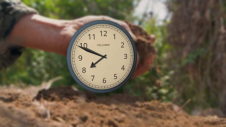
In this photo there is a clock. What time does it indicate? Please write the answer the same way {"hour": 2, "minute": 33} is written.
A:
{"hour": 7, "minute": 49}
